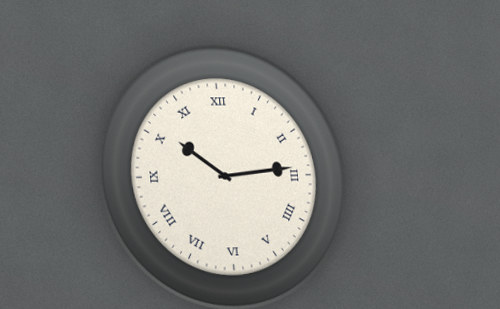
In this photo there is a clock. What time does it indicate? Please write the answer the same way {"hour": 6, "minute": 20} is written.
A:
{"hour": 10, "minute": 14}
